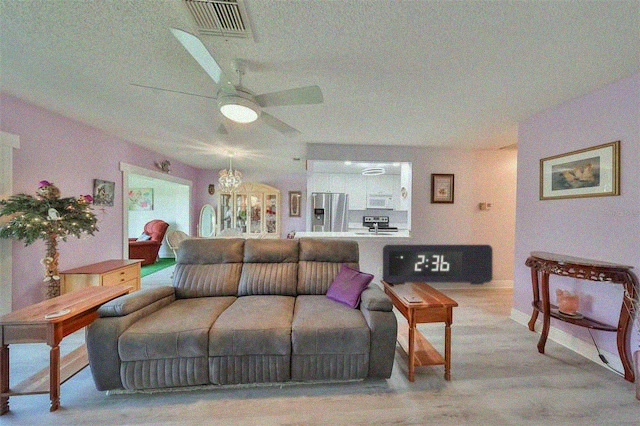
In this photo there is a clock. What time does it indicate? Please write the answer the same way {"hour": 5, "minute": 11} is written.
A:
{"hour": 2, "minute": 36}
